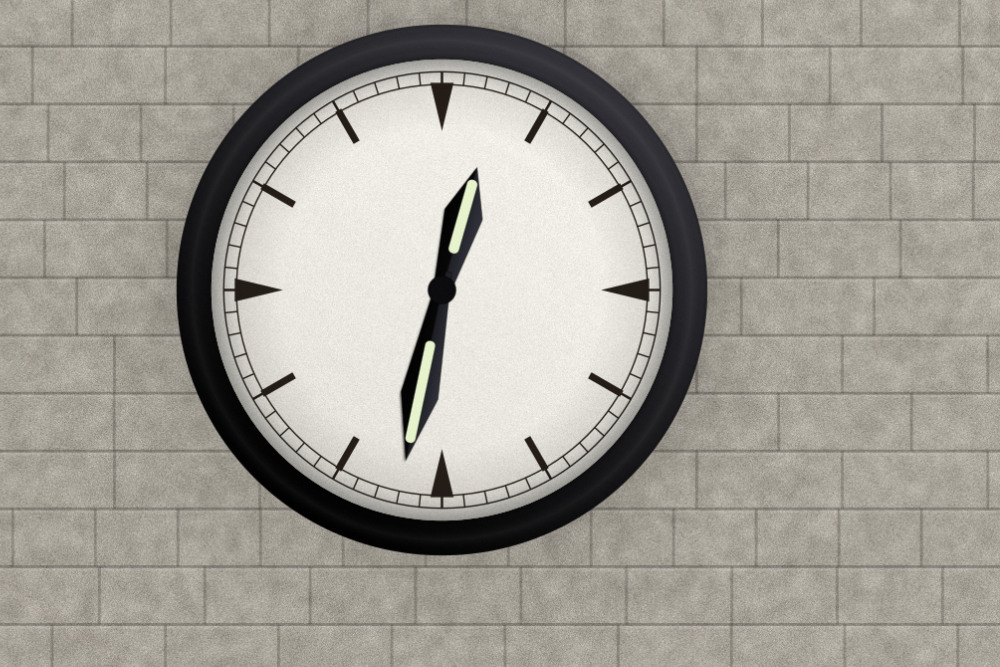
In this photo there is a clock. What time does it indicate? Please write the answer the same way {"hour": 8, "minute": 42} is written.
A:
{"hour": 12, "minute": 32}
